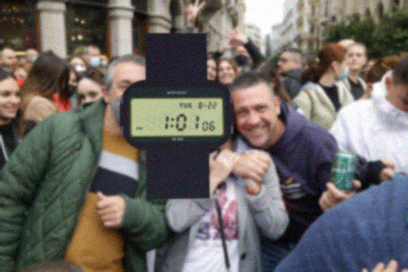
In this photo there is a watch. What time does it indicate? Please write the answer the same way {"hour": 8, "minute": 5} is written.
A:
{"hour": 1, "minute": 1}
